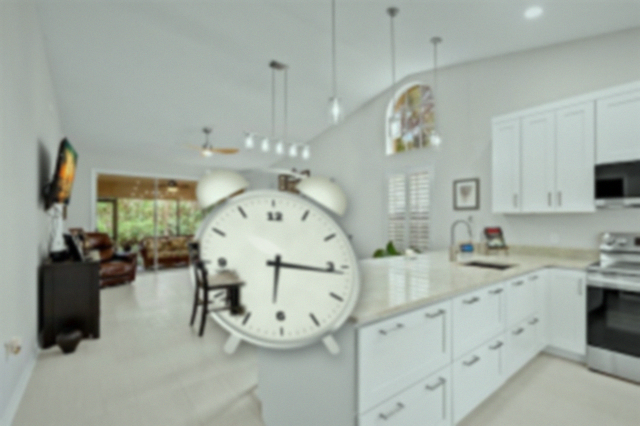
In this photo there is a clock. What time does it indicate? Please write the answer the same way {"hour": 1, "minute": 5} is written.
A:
{"hour": 6, "minute": 16}
